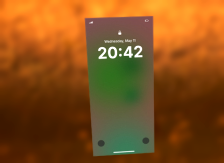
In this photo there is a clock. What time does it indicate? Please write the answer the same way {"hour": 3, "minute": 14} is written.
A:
{"hour": 20, "minute": 42}
